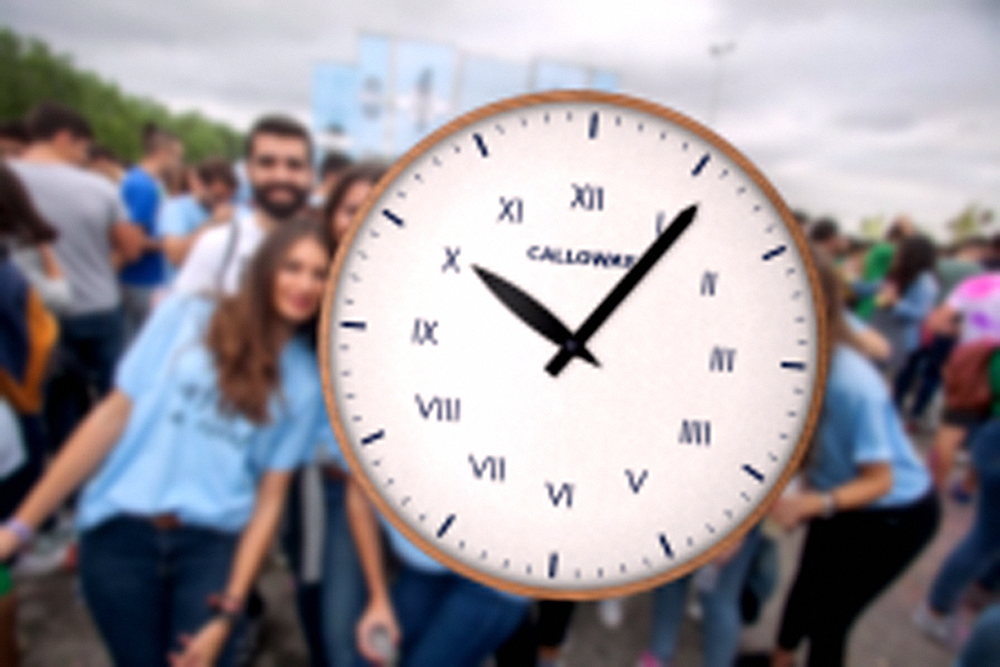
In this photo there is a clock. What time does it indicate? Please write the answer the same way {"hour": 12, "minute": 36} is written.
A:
{"hour": 10, "minute": 6}
